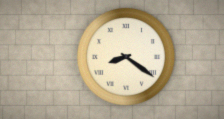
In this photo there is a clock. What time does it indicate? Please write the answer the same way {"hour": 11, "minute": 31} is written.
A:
{"hour": 8, "minute": 21}
